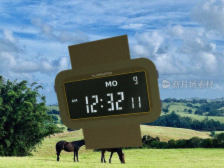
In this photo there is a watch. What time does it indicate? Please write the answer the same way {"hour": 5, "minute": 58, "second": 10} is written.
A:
{"hour": 12, "minute": 32, "second": 11}
